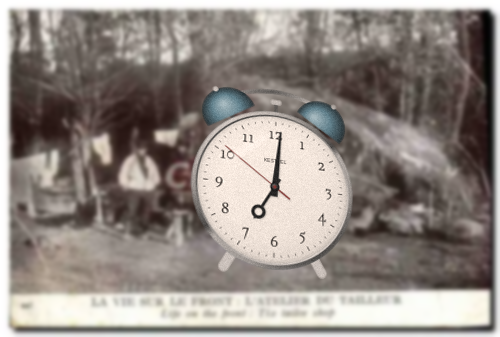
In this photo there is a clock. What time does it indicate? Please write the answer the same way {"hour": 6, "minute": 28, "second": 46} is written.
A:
{"hour": 7, "minute": 0, "second": 51}
